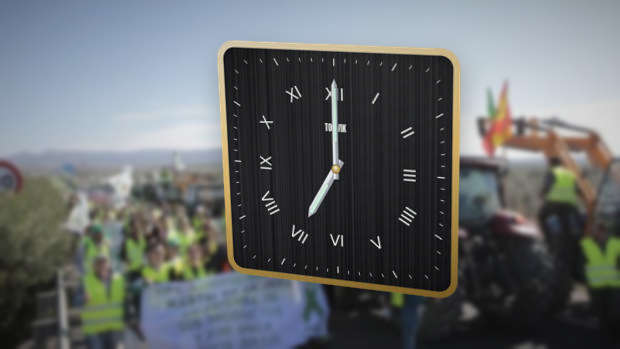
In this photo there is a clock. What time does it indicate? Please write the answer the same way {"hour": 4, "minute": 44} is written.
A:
{"hour": 7, "minute": 0}
